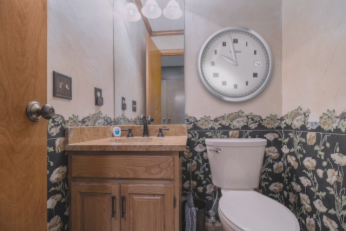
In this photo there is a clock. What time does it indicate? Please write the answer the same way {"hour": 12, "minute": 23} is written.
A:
{"hour": 9, "minute": 58}
